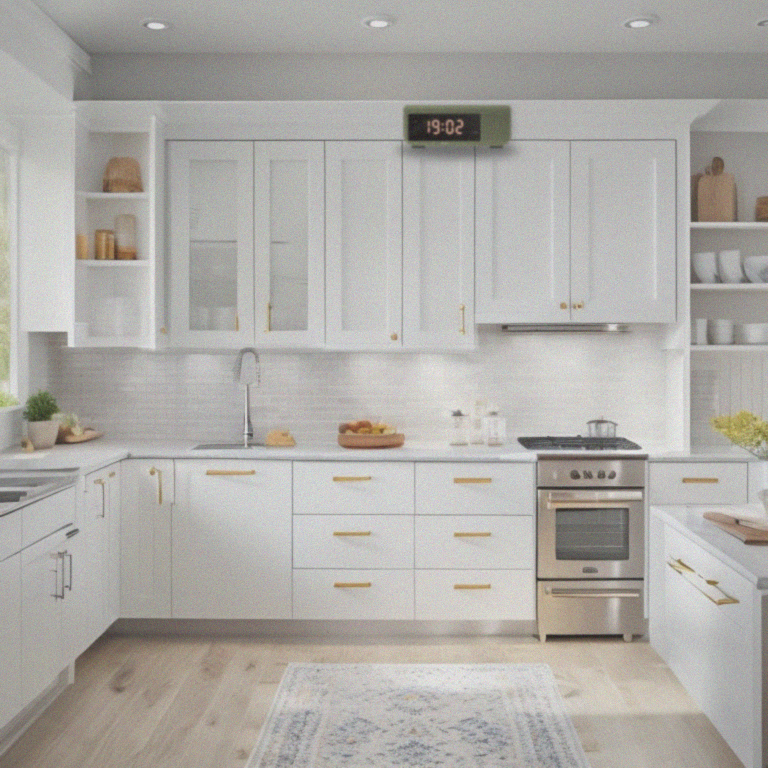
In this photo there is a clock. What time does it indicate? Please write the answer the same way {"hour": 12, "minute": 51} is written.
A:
{"hour": 19, "minute": 2}
